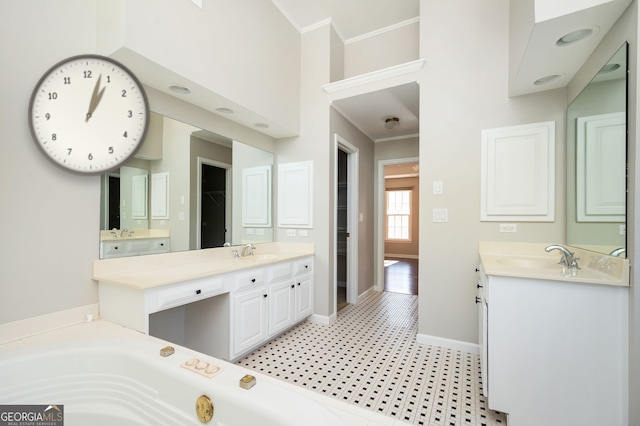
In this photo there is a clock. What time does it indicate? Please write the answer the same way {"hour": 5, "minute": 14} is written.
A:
{"hour": 1, "minute": 3}
